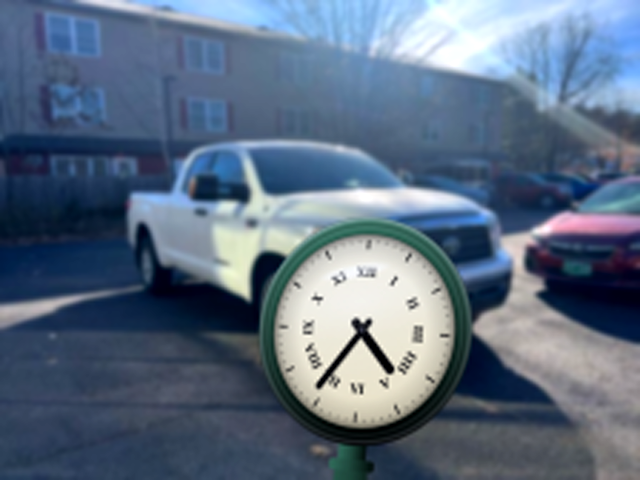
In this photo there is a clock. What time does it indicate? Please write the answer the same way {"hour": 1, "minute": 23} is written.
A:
{"hour": 4, "minute": 36}
